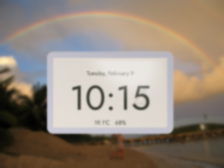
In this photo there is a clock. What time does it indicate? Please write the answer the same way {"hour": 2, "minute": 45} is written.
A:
{"hour": 10, "minute": 15}
